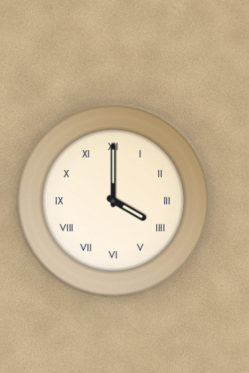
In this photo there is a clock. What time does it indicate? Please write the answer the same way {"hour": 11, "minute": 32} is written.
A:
{"hour": 4, "minute": 0}
